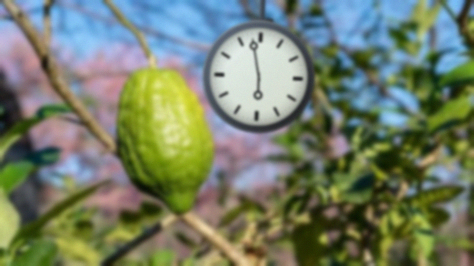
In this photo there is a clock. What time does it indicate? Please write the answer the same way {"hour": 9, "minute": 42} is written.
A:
{"hour": 5, "minute": 58}
